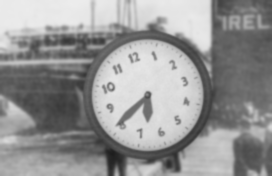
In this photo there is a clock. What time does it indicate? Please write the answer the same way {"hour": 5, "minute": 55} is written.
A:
{"hour": 6, "minute": 41}
